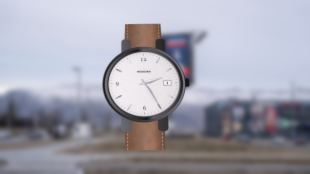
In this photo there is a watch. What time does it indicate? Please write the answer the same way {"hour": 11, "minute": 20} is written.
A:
{"hour": 2, "minute": 25}
